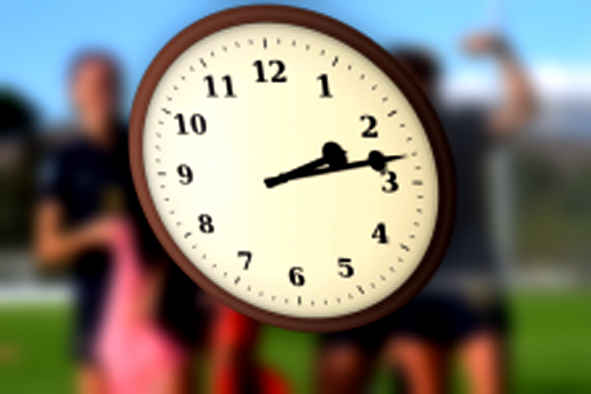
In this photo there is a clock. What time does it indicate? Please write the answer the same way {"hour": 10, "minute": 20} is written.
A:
{"hour": 2, "minute": 13}
